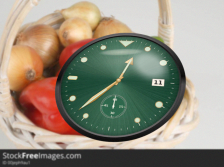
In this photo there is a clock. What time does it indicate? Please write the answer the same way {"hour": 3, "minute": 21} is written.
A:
{"hour": 12, "minute": 37}
